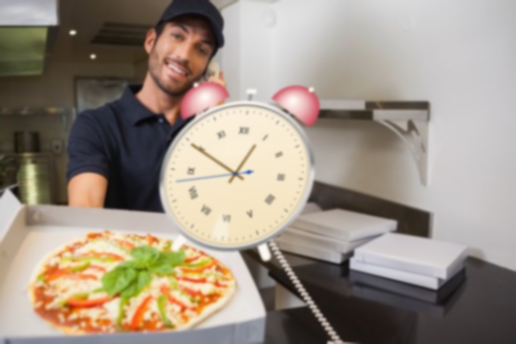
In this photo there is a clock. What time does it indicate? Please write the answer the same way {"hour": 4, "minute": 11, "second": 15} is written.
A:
{"hour": 12, "minute": 49, "second": 43}
